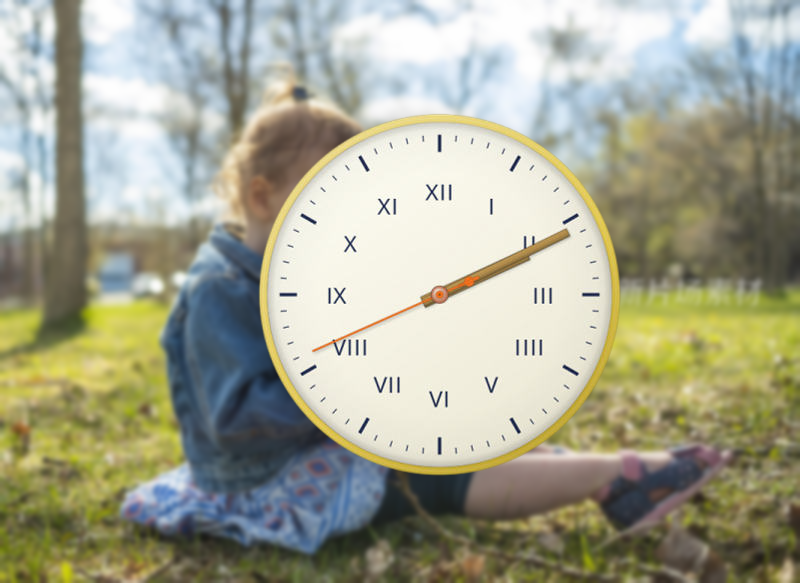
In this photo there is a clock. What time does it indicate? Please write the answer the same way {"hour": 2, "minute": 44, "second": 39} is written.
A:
{"hour": 2, "minute": 10, "second": 41}
